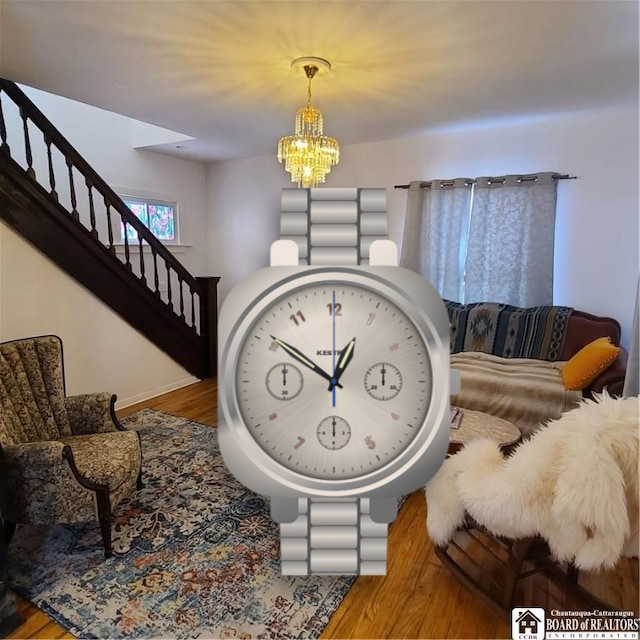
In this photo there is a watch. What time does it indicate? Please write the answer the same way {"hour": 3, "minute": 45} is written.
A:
{"hour": 12, "minute": 51}
